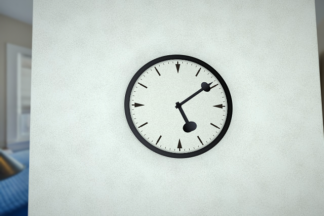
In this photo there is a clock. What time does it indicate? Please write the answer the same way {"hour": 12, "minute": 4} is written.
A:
{"hour": 5, "minute": 9}
